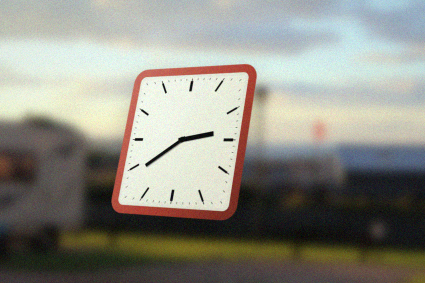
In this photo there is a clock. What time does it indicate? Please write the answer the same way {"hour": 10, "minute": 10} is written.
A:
{"hour": 2, "minute": 39}
